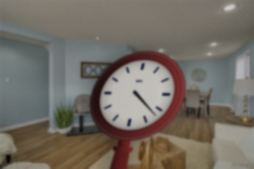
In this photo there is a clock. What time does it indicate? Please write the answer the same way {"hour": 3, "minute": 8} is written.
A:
{"hour": 4, "minute": 22}
